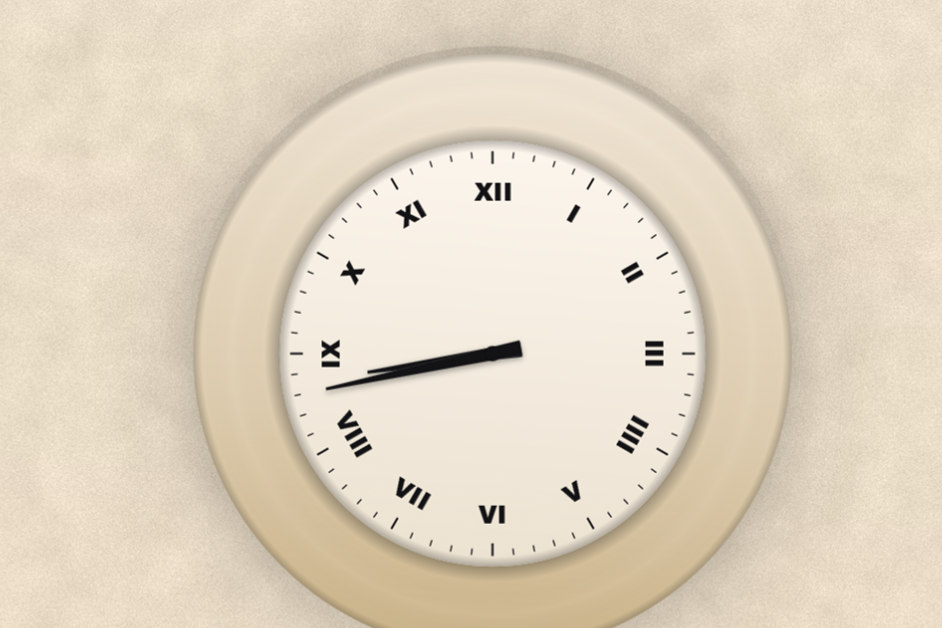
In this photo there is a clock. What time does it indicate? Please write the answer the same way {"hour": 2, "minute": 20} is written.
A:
{"hour": 8, "minute": 43}
